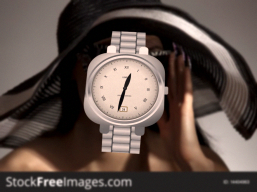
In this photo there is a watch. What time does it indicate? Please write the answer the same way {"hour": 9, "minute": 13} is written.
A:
{"hour": 12, "minute": 32}
